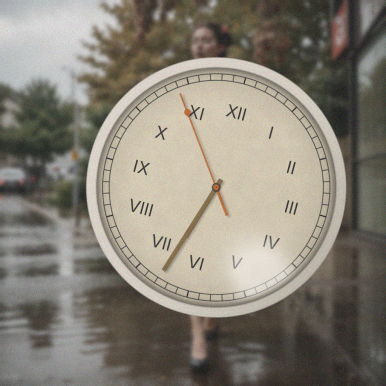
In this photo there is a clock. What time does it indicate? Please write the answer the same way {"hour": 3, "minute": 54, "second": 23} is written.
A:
{"hour": 6, "minute": 32, "second": 54}
